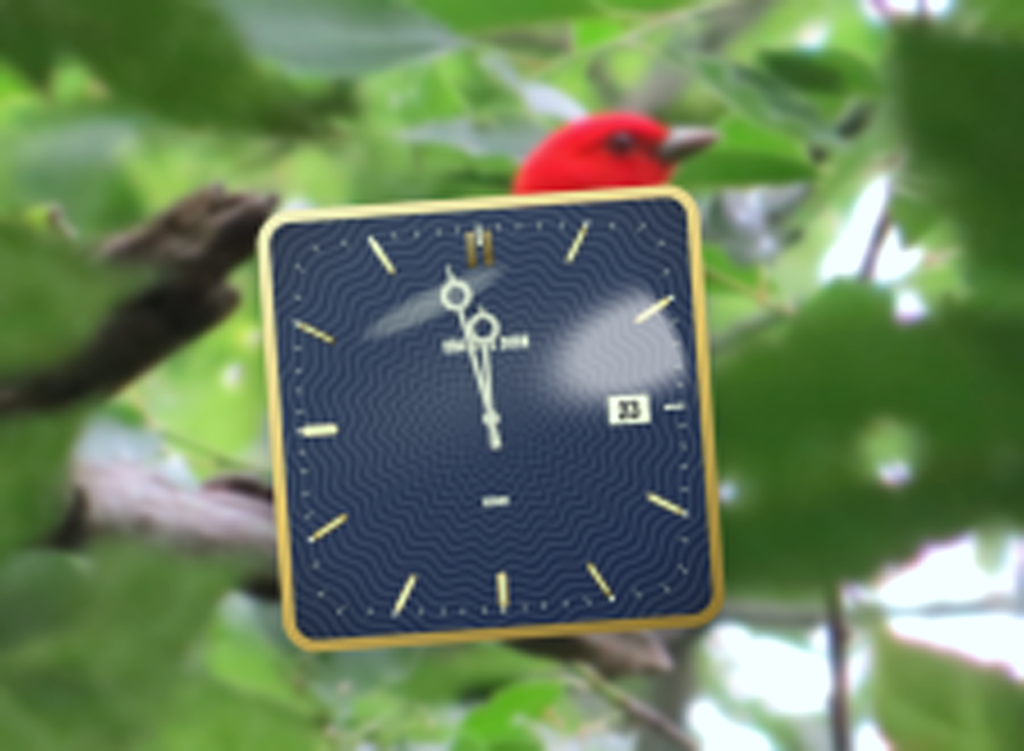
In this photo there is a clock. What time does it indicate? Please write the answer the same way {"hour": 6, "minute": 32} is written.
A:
{"hour": 11, "minute": 58}
